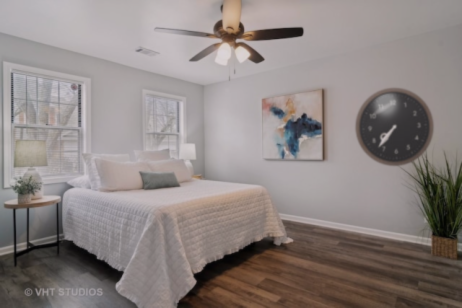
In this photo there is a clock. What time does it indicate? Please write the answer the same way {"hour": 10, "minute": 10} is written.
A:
{"hour": 7, "minute": 37}
